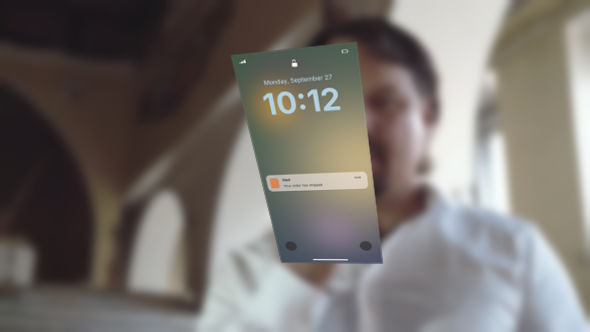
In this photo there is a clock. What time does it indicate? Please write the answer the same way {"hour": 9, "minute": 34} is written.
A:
{"hour": 10, "minute": 12}
